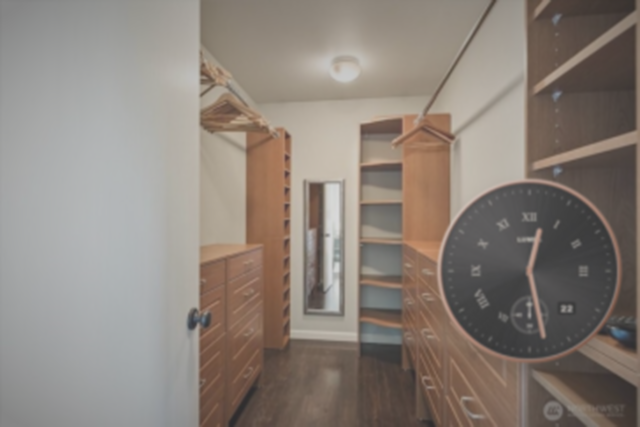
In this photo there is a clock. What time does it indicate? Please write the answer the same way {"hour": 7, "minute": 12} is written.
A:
{"hour": 12, "minute": 28}
